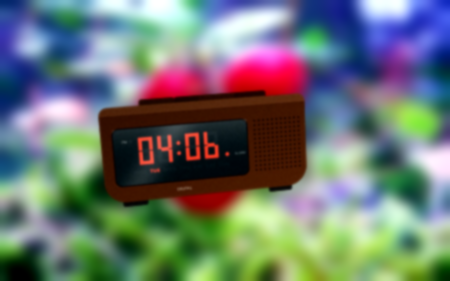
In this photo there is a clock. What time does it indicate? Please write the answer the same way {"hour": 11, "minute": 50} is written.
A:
{"hour": 4, "minute": 6}
